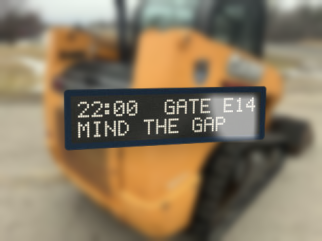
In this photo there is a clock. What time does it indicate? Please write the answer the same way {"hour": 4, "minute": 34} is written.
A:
{"hour": 22, "minute": 0}
